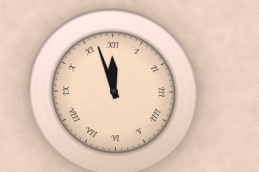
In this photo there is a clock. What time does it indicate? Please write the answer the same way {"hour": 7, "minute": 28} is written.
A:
{"hour": 11, "minute": 57}
